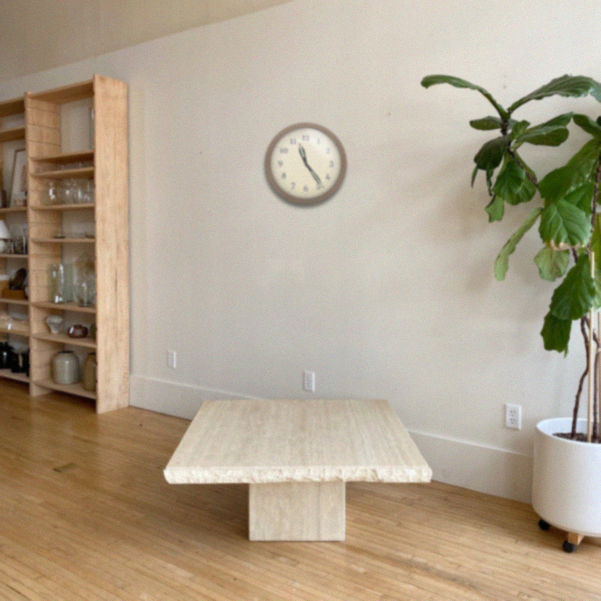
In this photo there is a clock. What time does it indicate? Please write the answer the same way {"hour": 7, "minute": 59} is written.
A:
{"hour": 11, "minute": 24}
